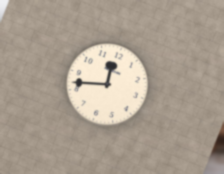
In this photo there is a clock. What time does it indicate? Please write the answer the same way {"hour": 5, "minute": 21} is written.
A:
{"hour": 11, "minute": 42}
